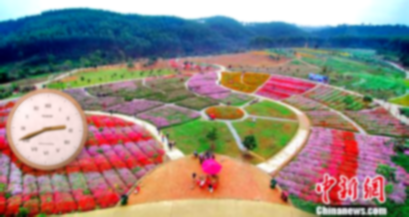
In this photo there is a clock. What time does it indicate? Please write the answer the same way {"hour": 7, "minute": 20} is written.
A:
{"hour": 2, "minute": 41}
